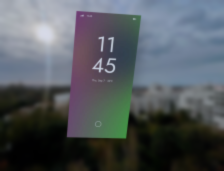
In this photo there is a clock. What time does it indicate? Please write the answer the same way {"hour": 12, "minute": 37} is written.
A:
{"hour": 11, "minute": 45}
